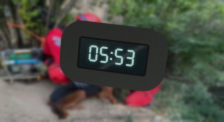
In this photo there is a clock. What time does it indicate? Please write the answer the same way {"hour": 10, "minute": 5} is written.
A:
{"hour": 5, "minute": 53}
